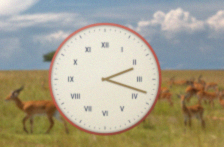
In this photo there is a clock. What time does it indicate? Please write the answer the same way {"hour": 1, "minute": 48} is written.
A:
{"hour": 2, "minute": 18}
